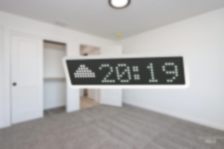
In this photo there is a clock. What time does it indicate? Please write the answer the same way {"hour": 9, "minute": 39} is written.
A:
{"hour": 20, "minute": 19}
